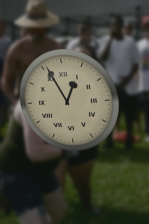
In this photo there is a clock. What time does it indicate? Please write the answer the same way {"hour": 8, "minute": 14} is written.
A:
{"hour": 12, "minute": 56}
